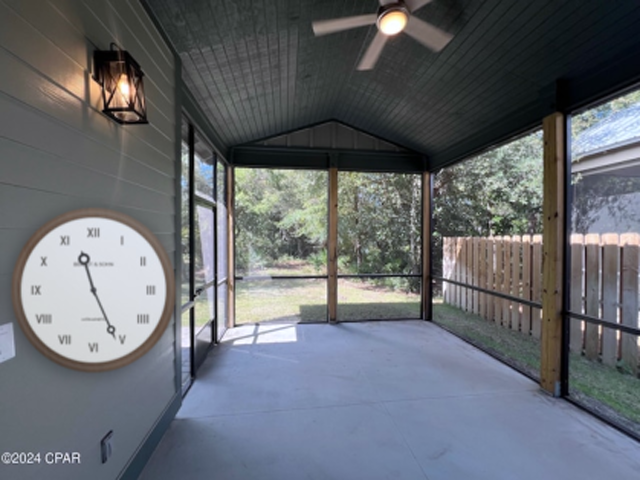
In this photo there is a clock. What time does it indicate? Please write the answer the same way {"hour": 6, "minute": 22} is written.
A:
{"hour": 11, "minute": 26}
